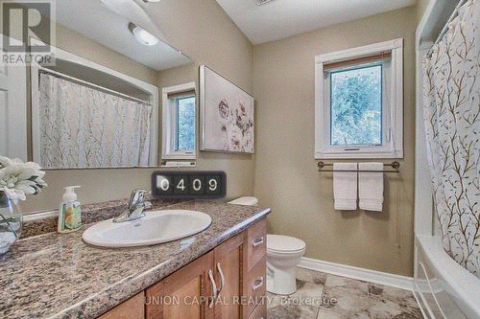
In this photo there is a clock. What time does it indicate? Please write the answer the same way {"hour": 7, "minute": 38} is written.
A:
{"hour": 4, "minute": 9}
